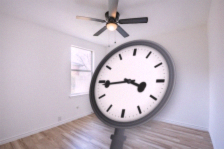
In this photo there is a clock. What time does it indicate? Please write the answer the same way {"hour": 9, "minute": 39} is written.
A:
{"hour": 3, "minute": 44}
